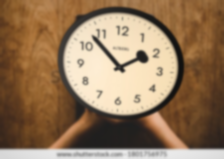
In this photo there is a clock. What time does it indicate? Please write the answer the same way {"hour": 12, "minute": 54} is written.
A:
{"hour": 1, "minute": 53}
